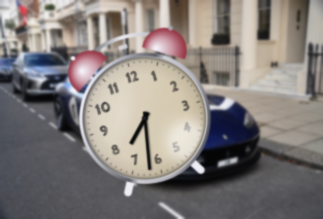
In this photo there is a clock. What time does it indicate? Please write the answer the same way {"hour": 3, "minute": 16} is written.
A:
{"hour": 7, "minute": 32}
